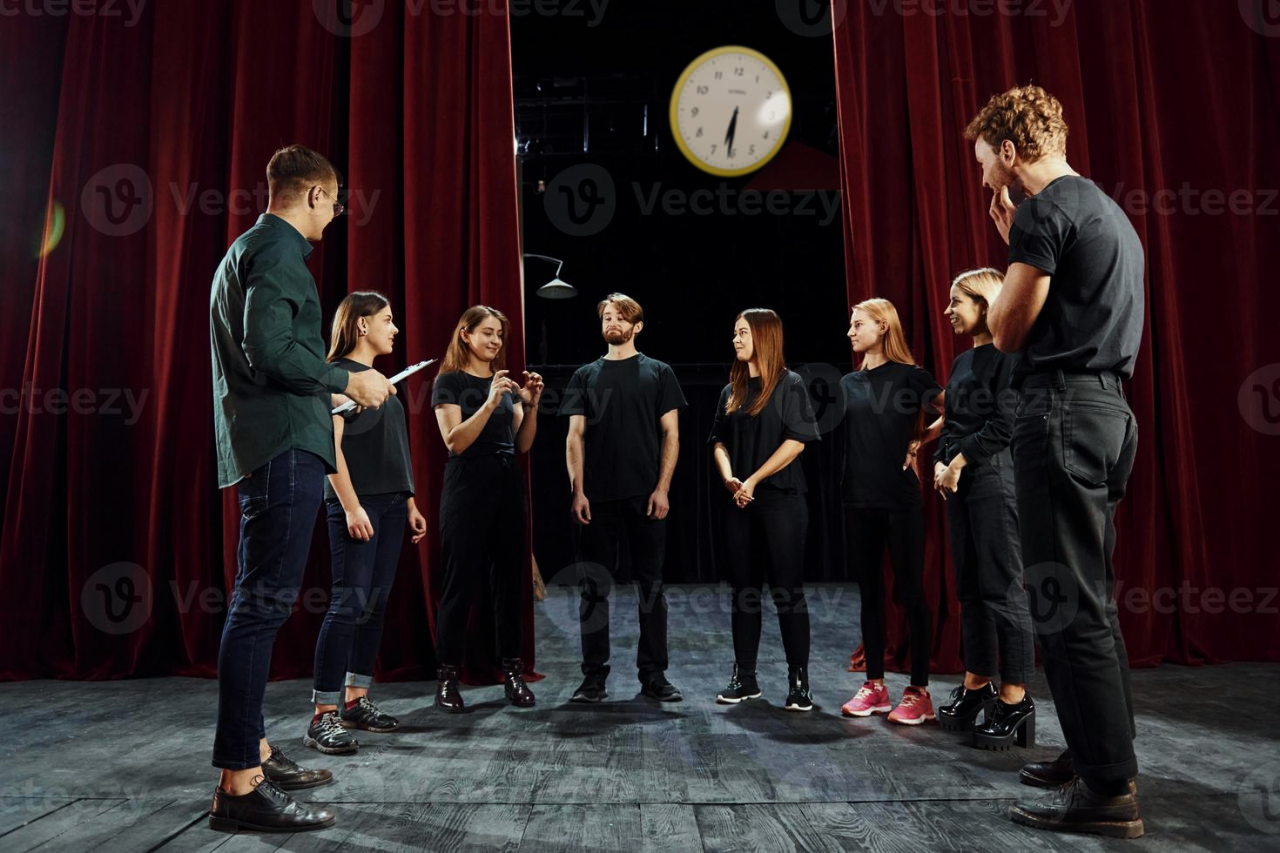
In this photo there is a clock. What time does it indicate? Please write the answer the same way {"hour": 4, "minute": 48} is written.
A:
{"hour": 6, "minute": 31}
